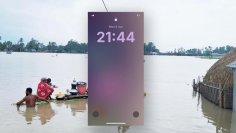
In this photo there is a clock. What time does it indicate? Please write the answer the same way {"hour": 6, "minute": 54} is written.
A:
{"hour": 21, "minute": 44}
